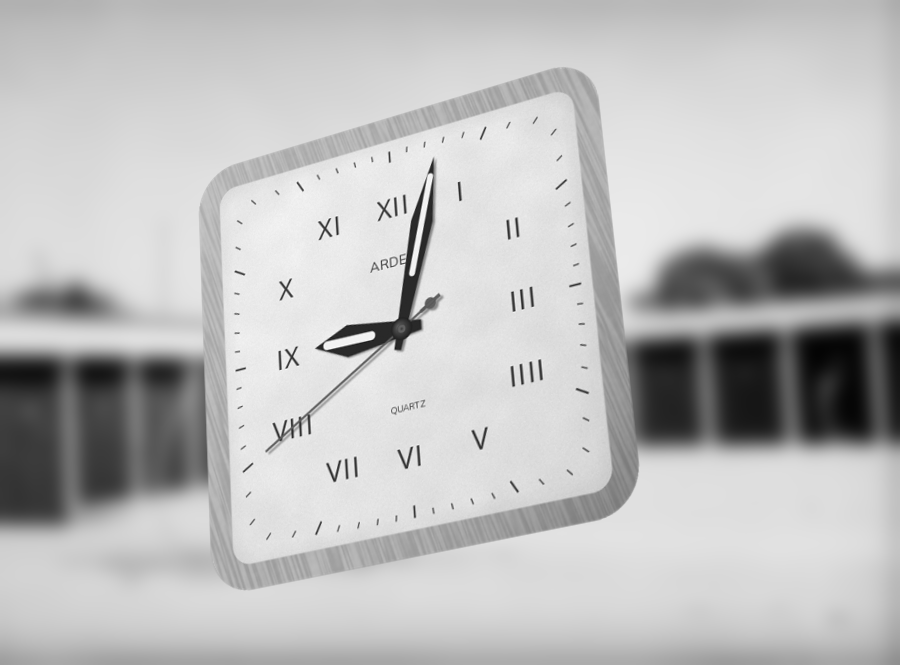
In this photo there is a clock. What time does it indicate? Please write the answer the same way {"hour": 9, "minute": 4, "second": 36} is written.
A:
{"hour": 9, "minute": 2, "second": 40}
